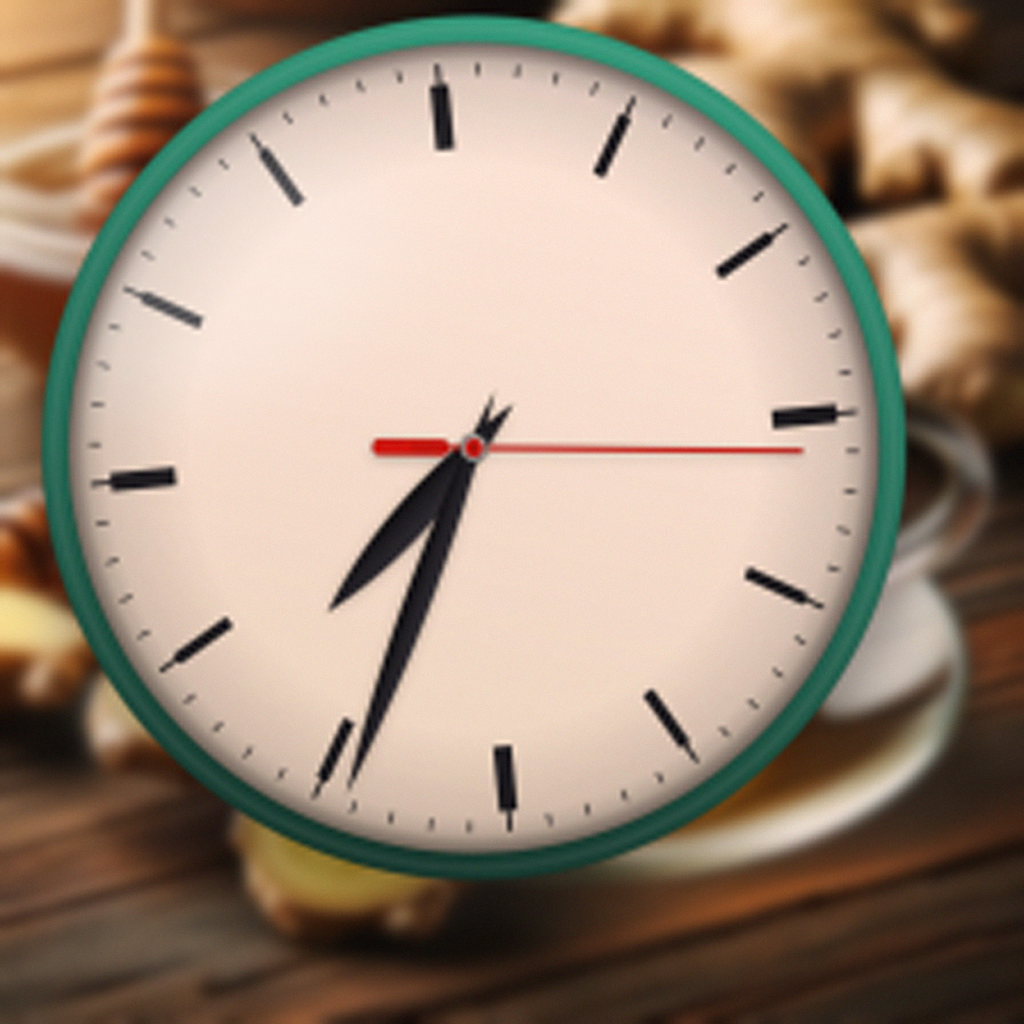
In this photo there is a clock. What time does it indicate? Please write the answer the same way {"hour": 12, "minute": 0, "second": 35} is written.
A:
{"hour": 7, "minute": 34, "second": 16}
